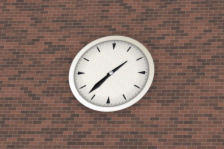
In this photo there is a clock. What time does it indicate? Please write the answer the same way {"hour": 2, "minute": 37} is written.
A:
{"hour": 1, "minute": 37}
